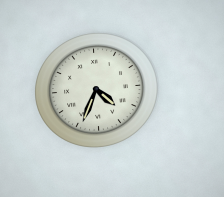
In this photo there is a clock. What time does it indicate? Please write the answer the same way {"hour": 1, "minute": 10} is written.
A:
{"hour": 4, "minute": 34}
